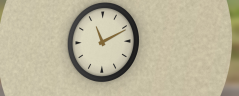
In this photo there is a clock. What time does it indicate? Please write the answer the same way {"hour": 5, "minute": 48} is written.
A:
{"hour": 11, "minute": 11}
